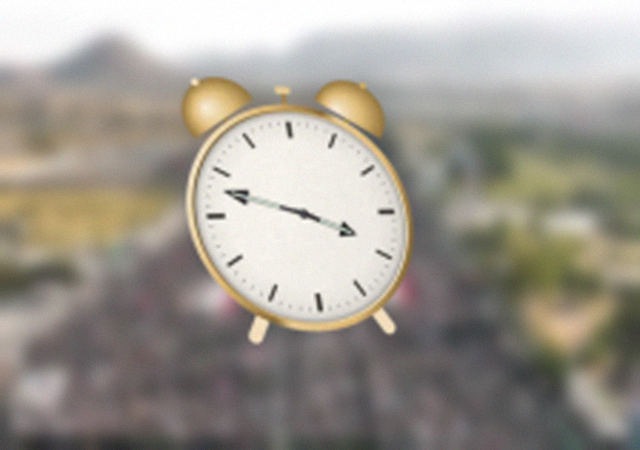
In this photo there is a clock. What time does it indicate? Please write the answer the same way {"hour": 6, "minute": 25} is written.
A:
{"hour": 3, "minute": 48}
